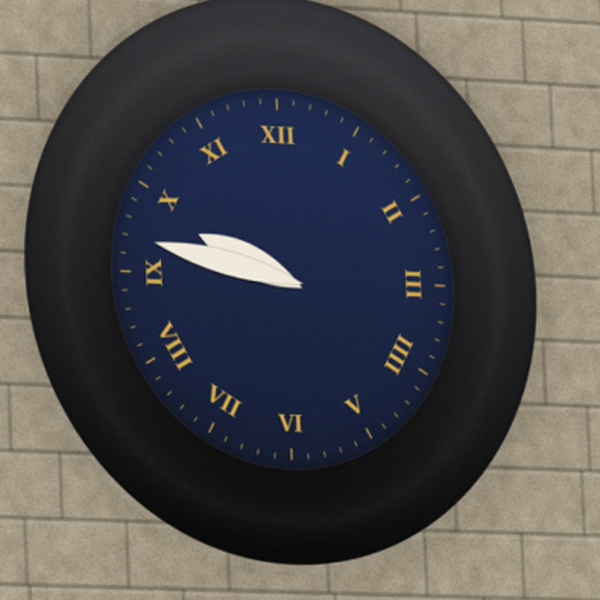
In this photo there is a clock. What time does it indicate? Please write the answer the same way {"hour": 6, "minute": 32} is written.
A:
{"hour": 9, "minute": 47}
